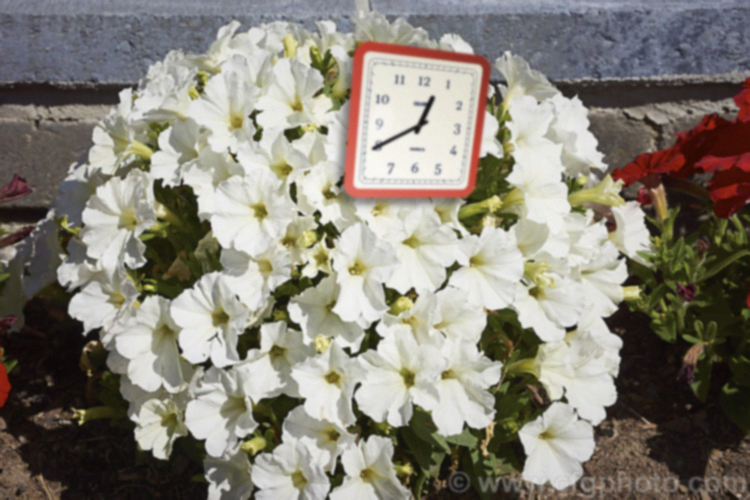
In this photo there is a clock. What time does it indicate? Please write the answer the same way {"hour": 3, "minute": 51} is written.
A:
{"hour": 12, "minute": 40}
